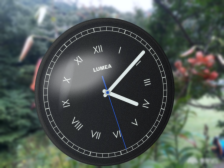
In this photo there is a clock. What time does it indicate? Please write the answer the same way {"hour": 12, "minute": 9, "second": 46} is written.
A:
{"hour": 4, "minute": 9, "second": 29}
